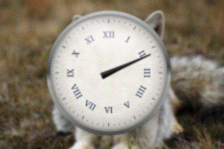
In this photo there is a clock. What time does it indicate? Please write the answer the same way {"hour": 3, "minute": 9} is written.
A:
{"hour": 2, "minute": 11}
